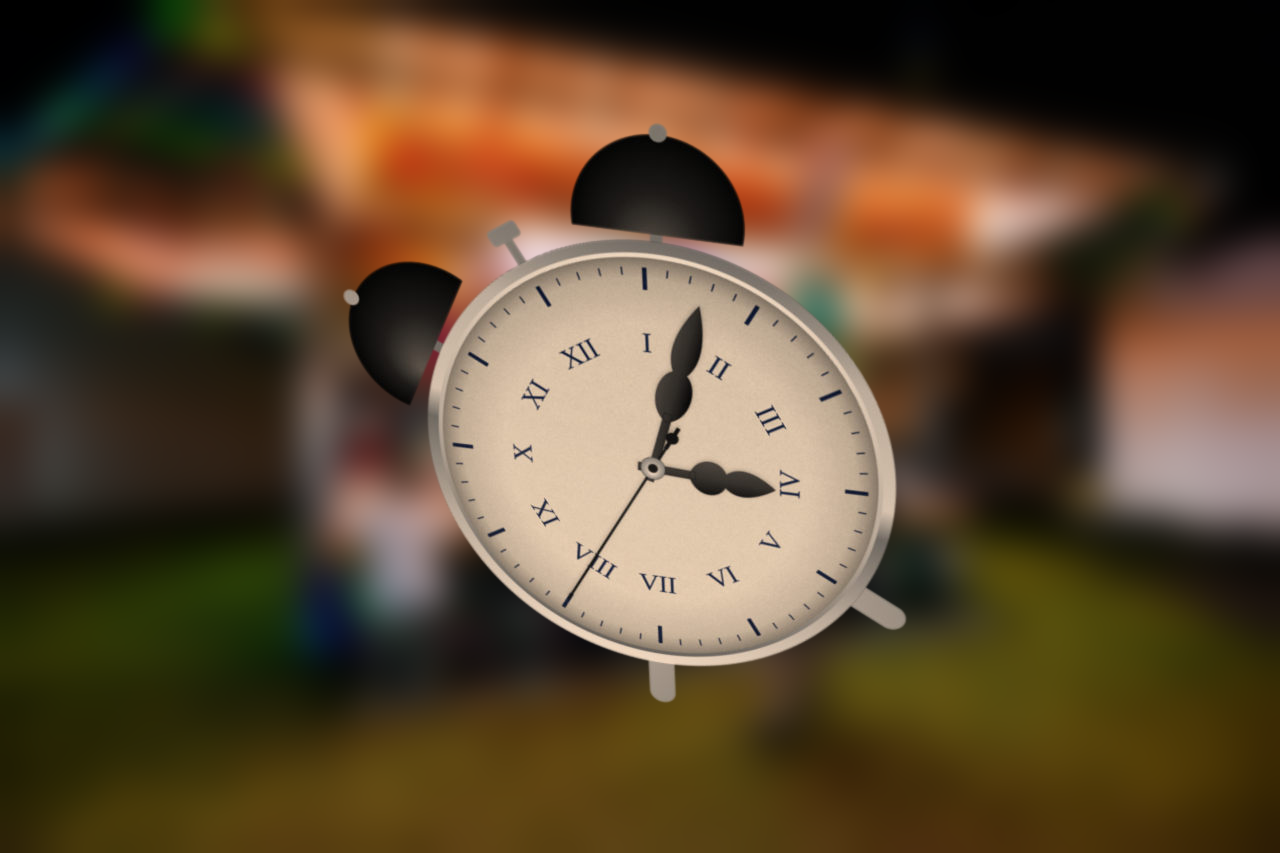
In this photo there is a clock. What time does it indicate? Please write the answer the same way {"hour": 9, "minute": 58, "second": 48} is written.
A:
{"hour": 4, "minute": 7, "second": 40}
